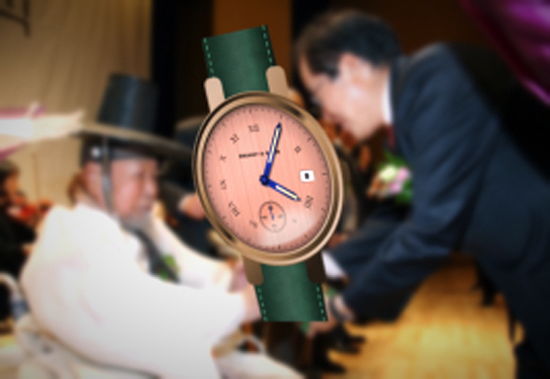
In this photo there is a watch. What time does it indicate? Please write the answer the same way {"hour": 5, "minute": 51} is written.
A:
{"hour": 4, "minute": 5}
